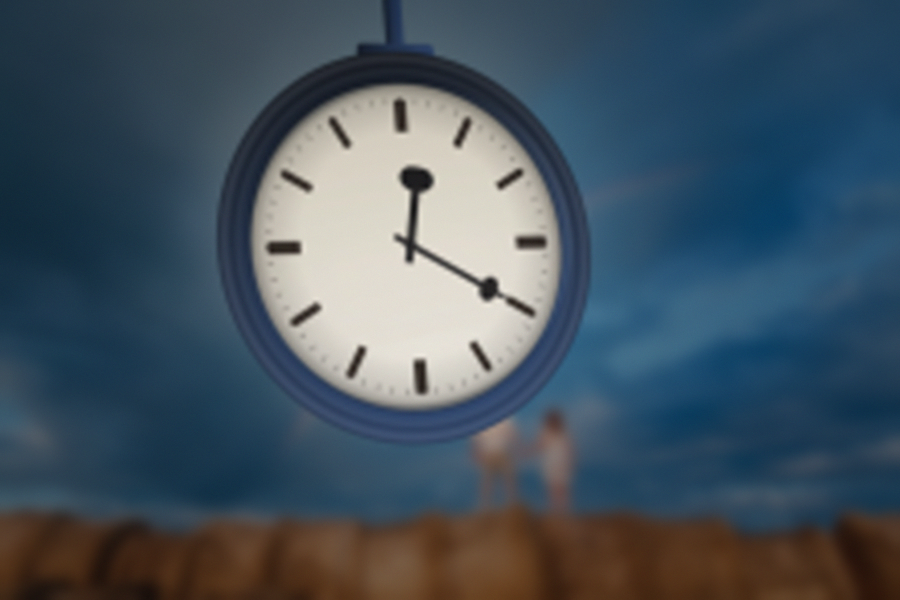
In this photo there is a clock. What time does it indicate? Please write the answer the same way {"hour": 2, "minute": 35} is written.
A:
{"hour": 12, "minute": 20}
